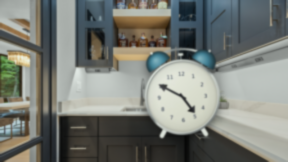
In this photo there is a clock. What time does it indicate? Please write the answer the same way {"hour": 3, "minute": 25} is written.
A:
{"hour": 4, "minute": 50}
